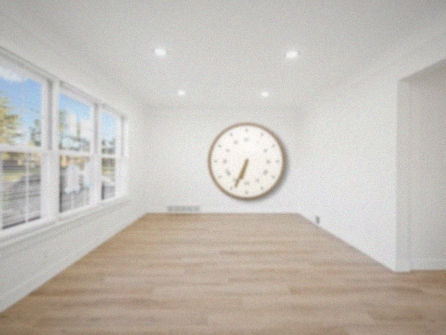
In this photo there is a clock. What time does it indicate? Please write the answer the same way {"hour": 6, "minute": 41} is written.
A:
{"hour": 6, "minute": 34}
